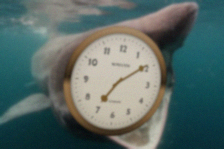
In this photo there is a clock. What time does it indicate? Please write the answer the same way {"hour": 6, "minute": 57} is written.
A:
{"hour": 7, "minute": 9}
